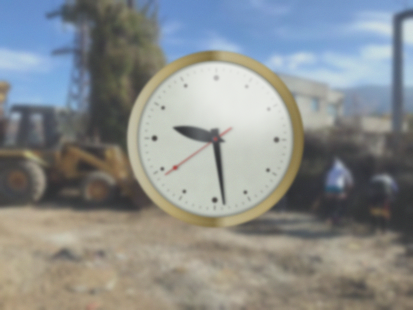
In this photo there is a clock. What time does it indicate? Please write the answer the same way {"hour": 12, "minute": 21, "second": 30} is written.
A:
{"hour": 9, "minute": 28, "second": 39}
